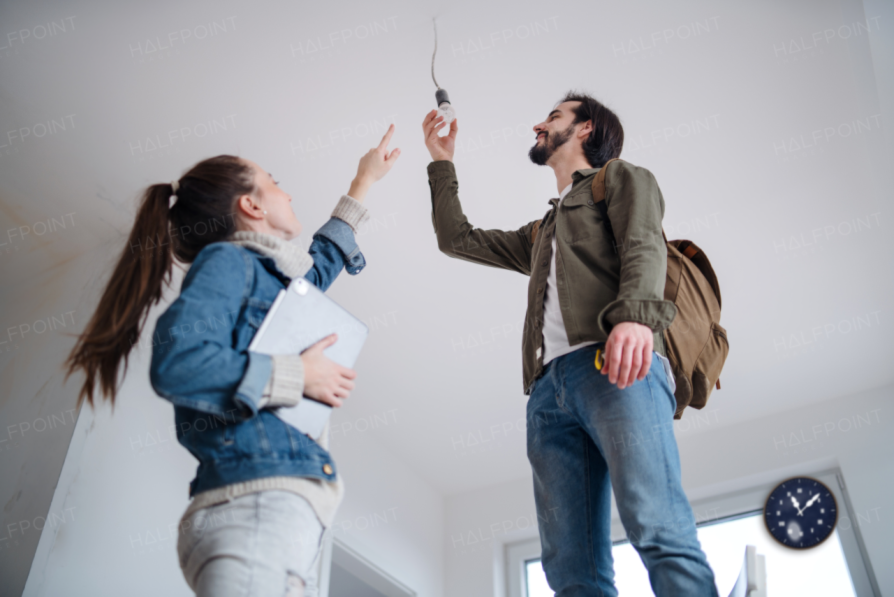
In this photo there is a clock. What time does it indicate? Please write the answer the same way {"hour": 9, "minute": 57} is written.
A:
{"hour": 11, "minute": 8}
